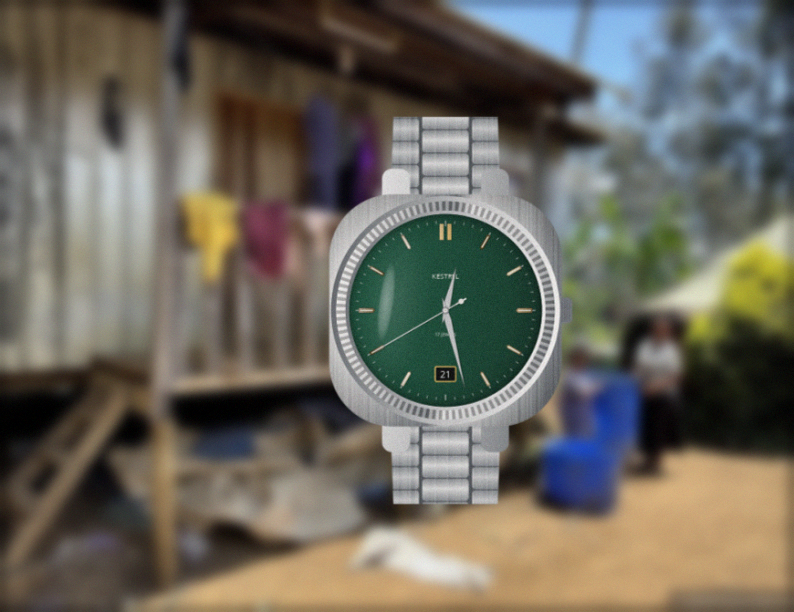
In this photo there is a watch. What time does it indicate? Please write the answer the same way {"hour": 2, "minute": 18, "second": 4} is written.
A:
{"hour": 12, "minute": 27, "second": 40}
